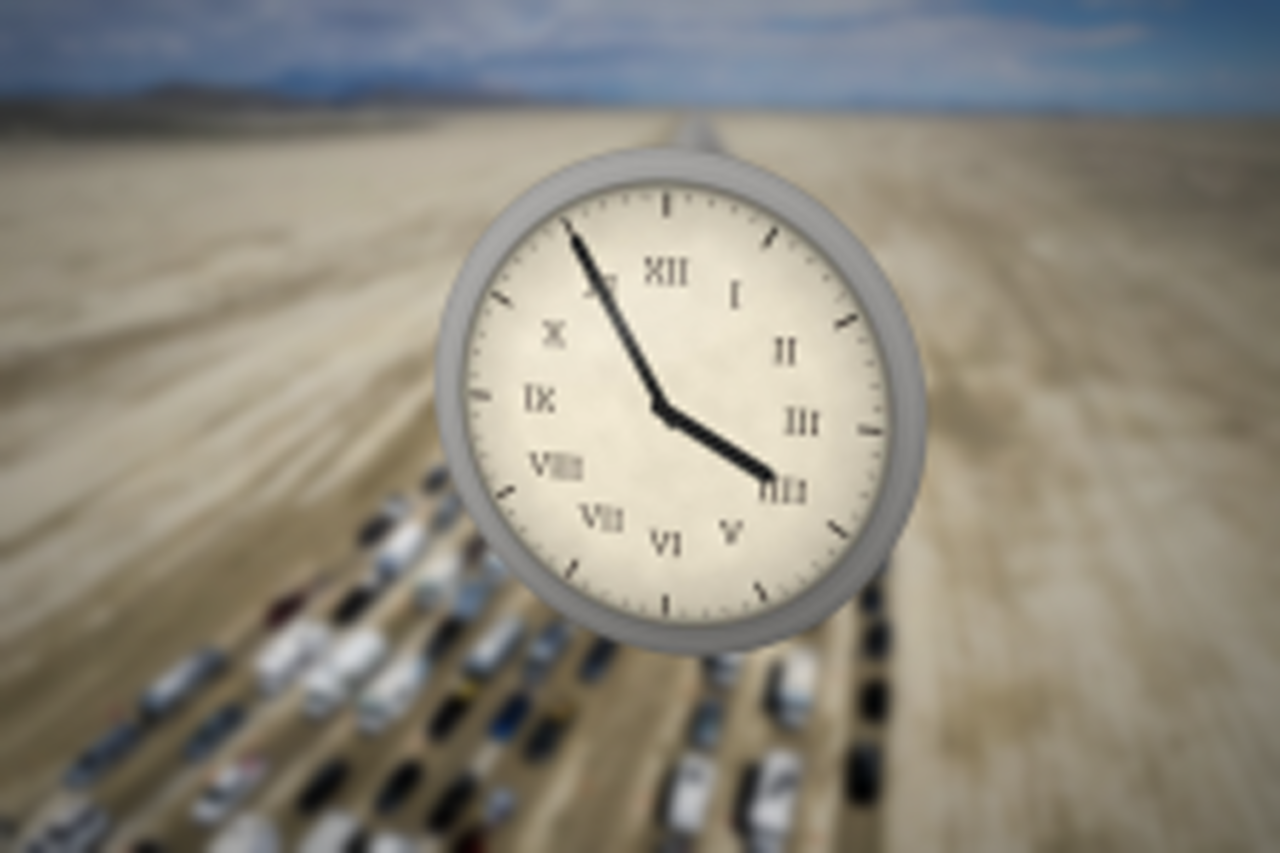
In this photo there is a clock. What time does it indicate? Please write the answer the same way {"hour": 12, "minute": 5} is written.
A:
{"hour": 3, "minute": 55}
